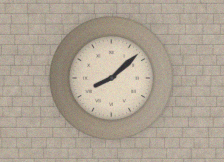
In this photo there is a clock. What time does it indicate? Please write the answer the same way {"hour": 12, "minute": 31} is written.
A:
{"hour": 8, "minute": 8}
